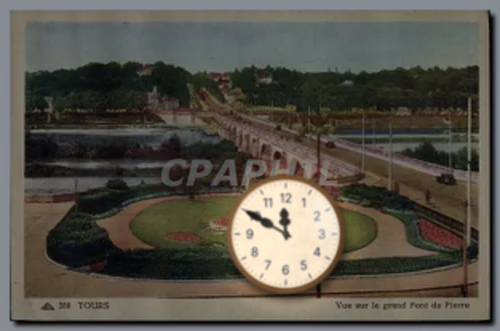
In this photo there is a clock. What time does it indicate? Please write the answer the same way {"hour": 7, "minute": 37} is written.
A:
{"hour": 11, "minute": 50}
